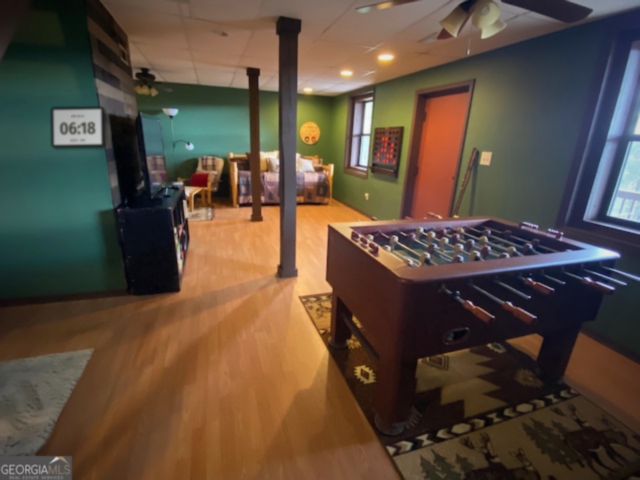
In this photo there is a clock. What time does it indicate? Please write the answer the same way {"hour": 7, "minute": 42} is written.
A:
{"hour": 6, "minute": 18}
